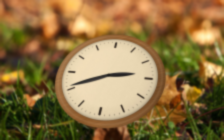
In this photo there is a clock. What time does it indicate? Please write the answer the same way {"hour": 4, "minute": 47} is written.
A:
{"hour": 2, "minute": 41}
